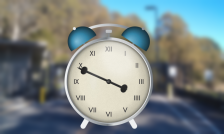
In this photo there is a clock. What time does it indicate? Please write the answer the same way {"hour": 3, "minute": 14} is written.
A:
{"hour": 3, "minute": 49}
